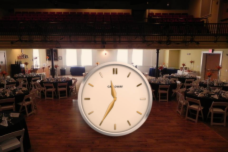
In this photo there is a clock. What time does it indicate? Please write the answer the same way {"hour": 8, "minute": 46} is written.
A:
{"hour": 11, "minute": 35}
